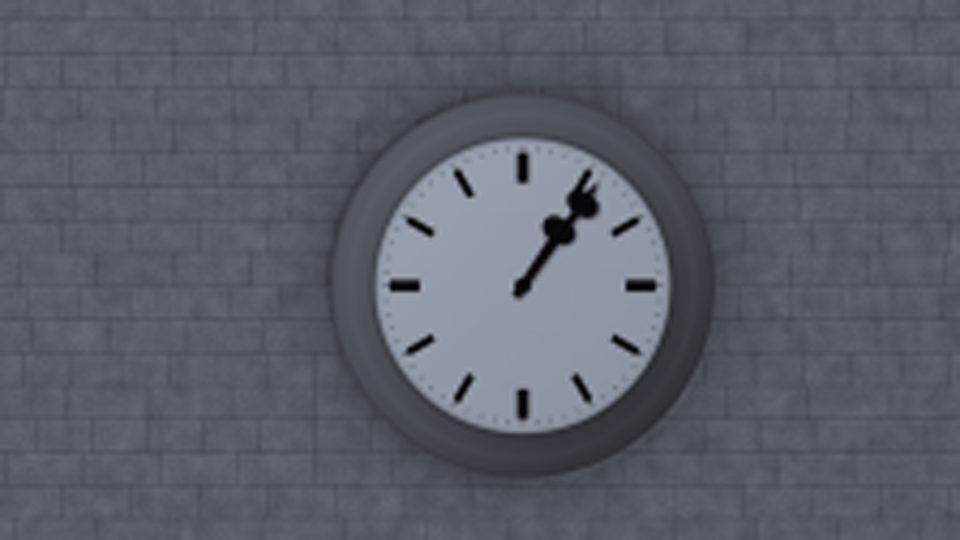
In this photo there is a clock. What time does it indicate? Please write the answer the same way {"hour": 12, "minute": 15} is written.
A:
{"hour": 1, "minute": 6}
